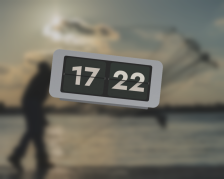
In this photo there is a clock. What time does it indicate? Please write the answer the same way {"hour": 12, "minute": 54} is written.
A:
{"hour": 17, "minute": 22}
